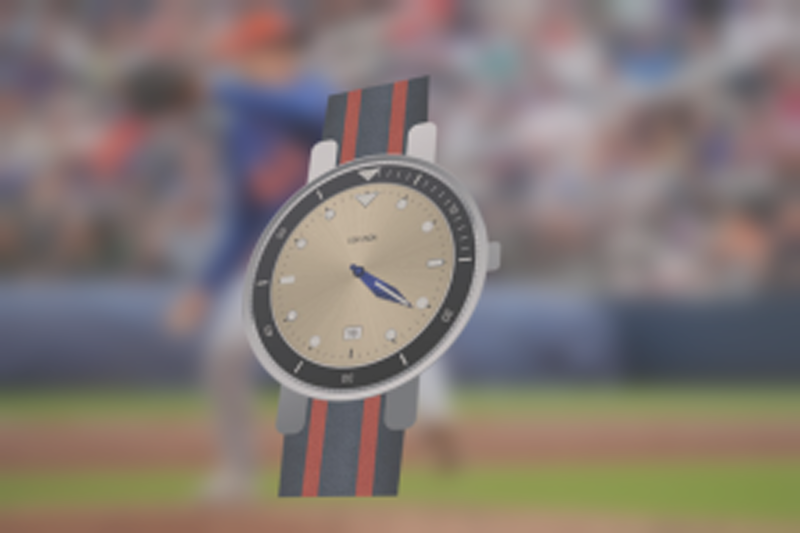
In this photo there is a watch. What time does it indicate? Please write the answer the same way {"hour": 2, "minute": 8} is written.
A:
{"hour": 4, "minute": 21}
